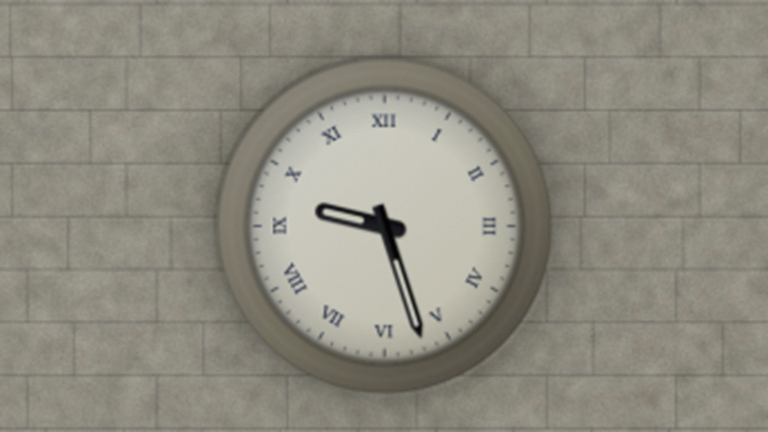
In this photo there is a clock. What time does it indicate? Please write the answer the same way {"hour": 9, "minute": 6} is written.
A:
{"hour": 9, "minute": 27}
